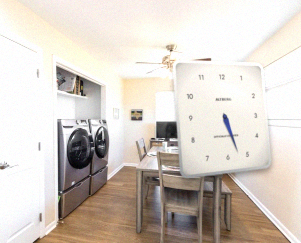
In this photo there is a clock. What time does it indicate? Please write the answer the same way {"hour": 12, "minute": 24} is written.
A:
{"hour": 5, "minute": 27}
